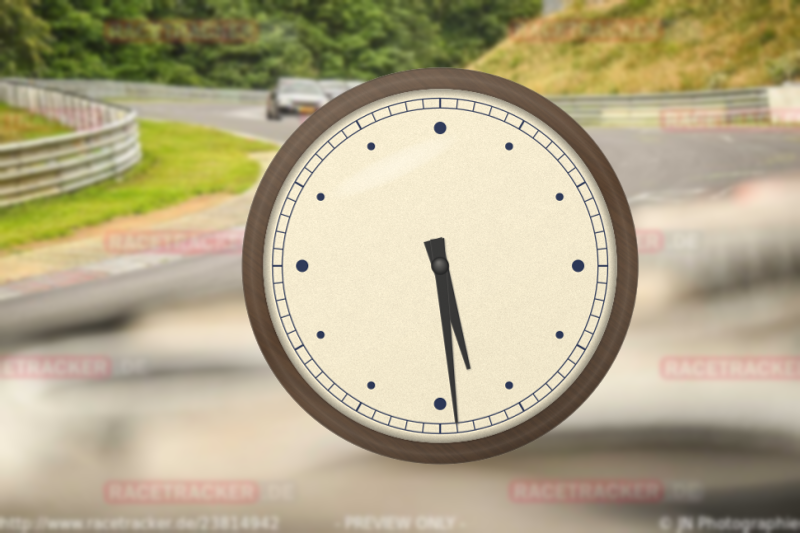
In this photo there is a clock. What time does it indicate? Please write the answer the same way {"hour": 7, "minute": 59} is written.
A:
{"hour": 5, "minute": 29}
